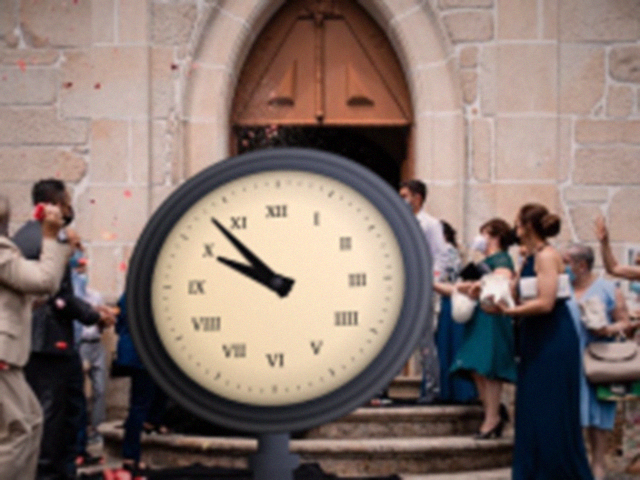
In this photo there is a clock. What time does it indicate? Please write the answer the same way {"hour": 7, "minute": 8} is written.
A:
{"hour": 9, "minute": 53}
